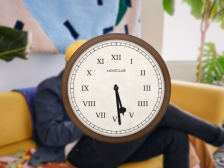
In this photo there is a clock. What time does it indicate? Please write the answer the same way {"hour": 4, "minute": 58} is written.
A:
{"hour": 5, "minute": 29}
